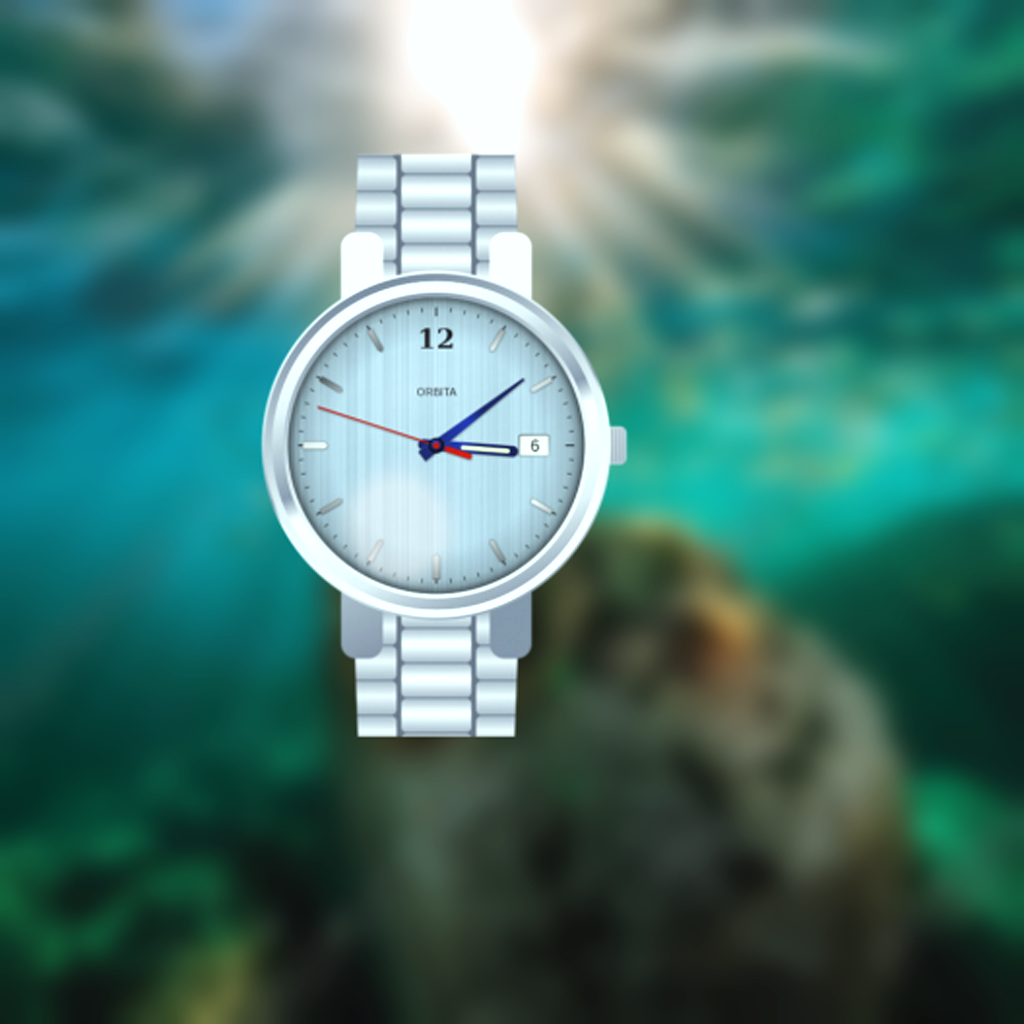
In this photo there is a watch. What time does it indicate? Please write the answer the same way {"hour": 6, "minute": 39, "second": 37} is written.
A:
{"hour": 3, "minute": 8, "second": 48}
